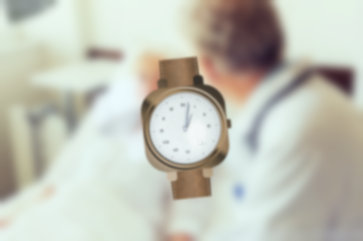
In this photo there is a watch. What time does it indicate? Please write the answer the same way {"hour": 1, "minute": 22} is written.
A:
{"hour": 1, "minute": 2}
